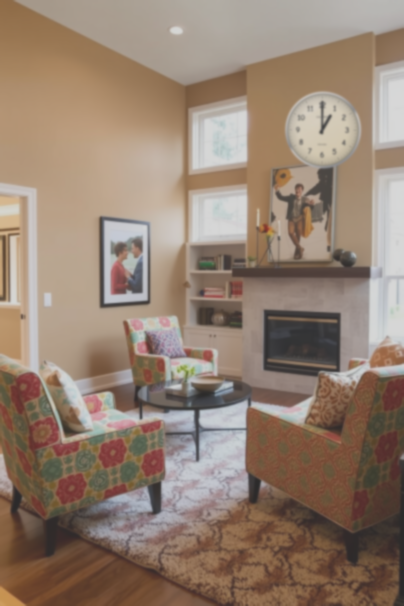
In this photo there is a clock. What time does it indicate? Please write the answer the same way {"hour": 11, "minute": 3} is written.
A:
{"hour": 1, "minute": 0}
